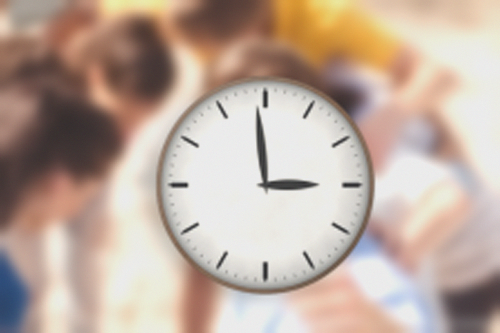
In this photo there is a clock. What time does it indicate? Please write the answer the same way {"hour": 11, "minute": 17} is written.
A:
{"hour": 2, "minute": 59}
